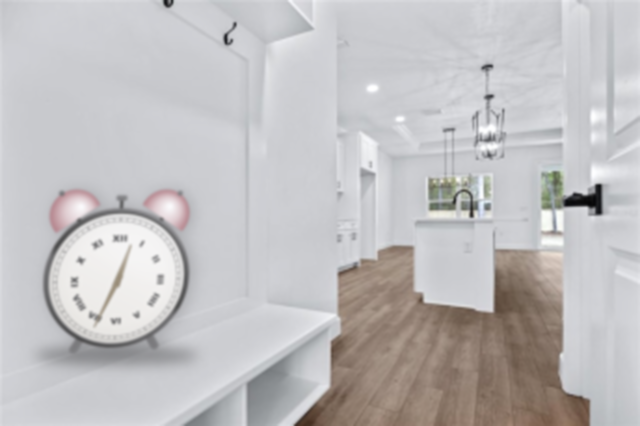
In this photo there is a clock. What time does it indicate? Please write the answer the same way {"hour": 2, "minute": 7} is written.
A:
{"hour": 12, "minute": 34}
